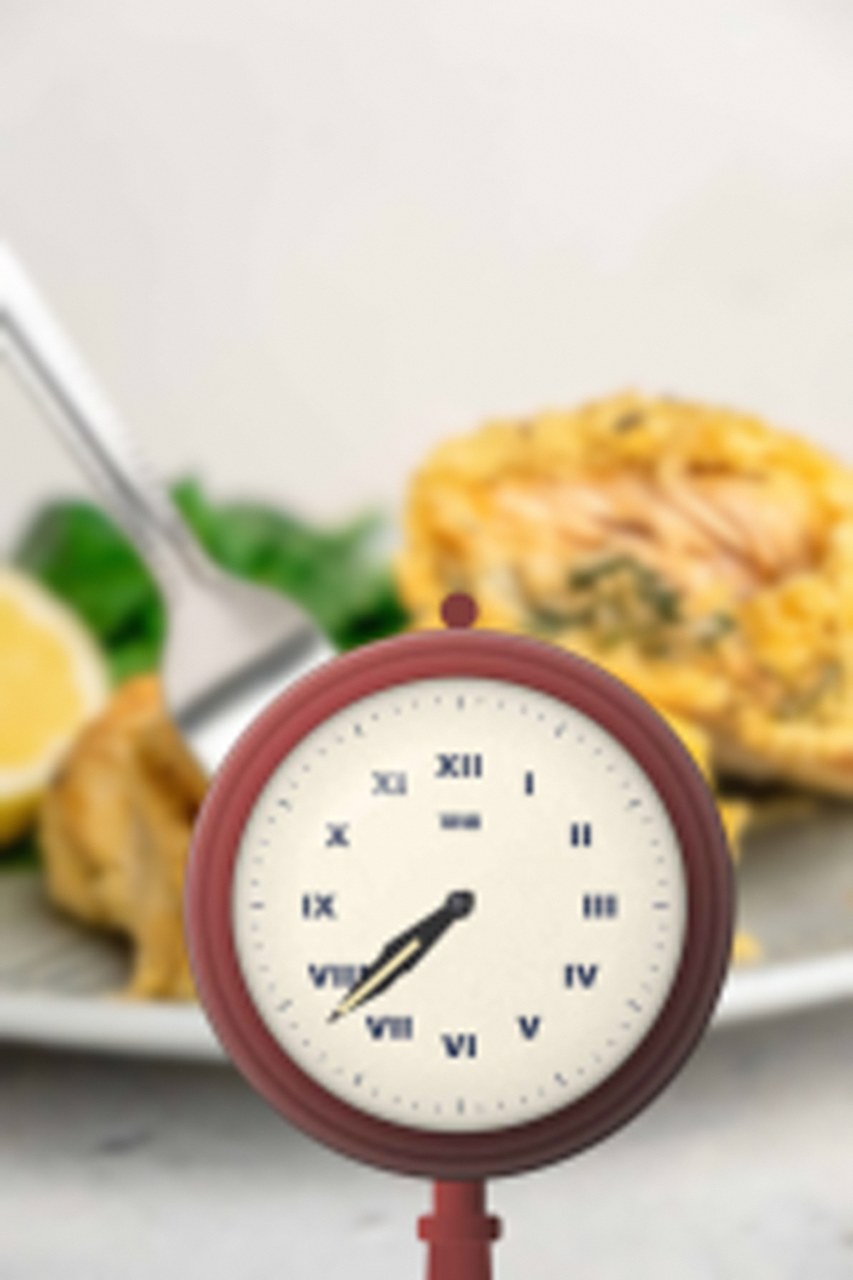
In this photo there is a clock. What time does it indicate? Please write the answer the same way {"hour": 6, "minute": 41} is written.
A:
{"hour": 7, "minute": 38}
